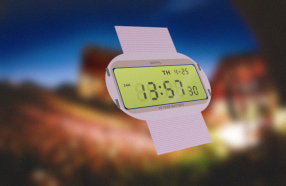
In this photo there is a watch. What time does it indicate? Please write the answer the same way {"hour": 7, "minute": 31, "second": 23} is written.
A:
{"hour": 13, "minute": 57, "second": 30}
